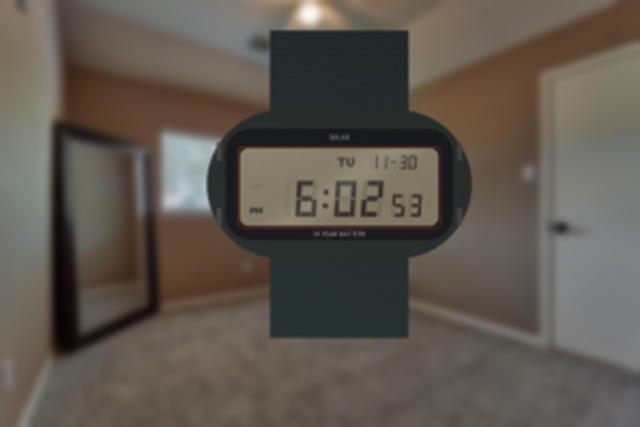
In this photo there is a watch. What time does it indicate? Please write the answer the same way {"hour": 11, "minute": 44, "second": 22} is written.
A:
{"hour": 6, "minute": 2, "second": 53}
